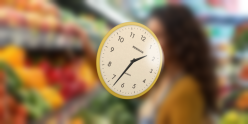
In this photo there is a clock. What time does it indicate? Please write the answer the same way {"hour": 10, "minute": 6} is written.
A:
{"hour": 1, "minute": 33}
